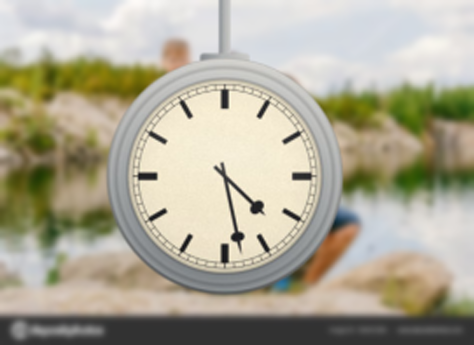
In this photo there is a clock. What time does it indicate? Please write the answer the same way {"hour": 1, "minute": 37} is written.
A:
{"hour": 4, "minute": 28}
